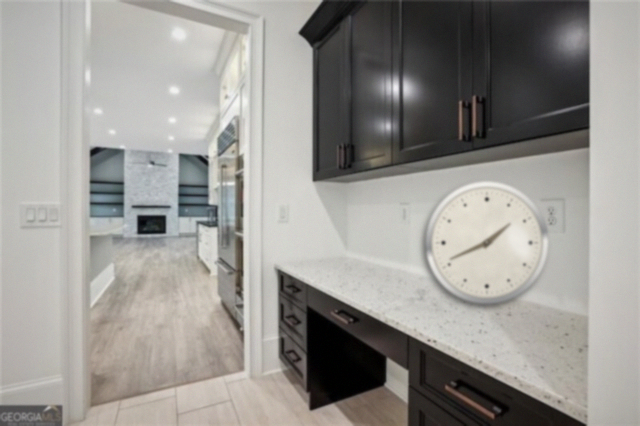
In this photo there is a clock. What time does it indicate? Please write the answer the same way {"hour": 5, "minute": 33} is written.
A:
{"hour": 1, "minute": 41}
